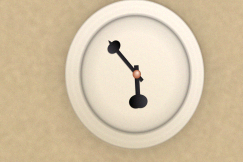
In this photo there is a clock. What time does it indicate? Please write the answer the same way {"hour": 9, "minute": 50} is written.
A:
{"hour": 5, "minute": 53}
